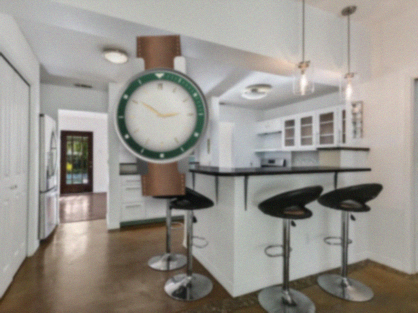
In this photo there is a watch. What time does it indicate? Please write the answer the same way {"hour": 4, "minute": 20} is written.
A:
{"hour": 2, "minute": 51}
